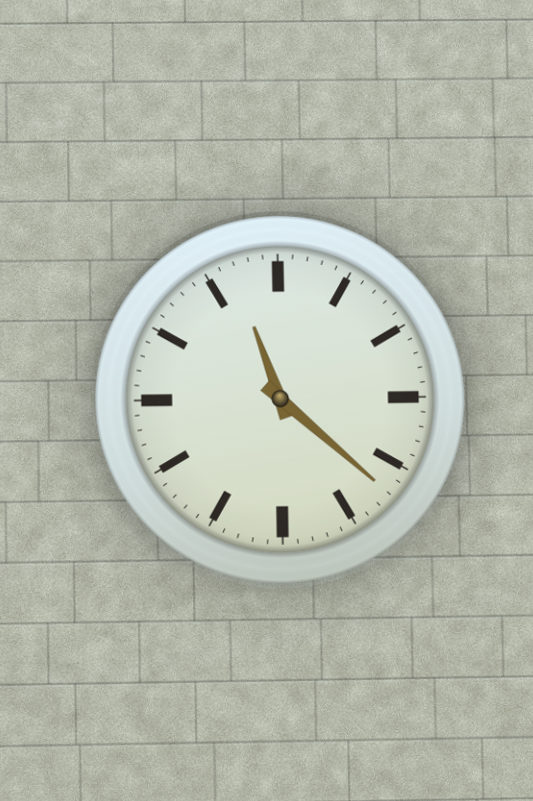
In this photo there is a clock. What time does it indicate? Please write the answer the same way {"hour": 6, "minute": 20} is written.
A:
{"hour": 11, "minute": 22}
